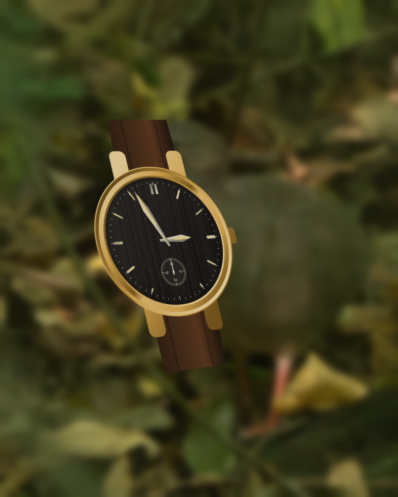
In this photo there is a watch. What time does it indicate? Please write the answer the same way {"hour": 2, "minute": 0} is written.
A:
{"hour": 2, "minute": 56}
